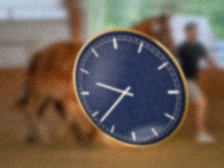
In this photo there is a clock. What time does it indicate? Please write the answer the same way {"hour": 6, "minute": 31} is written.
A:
{"hour": 9, "minute": 38}
